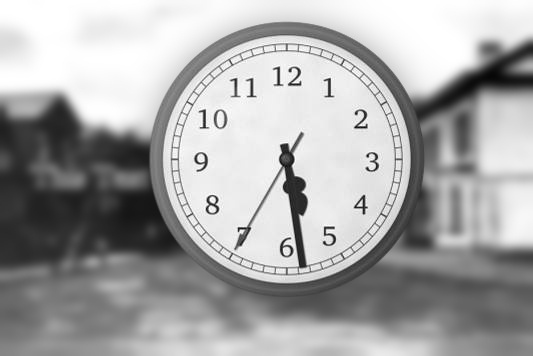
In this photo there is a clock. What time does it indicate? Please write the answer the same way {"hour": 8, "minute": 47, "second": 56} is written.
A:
{"hour": 5, "minute": 28, "second": 35}
